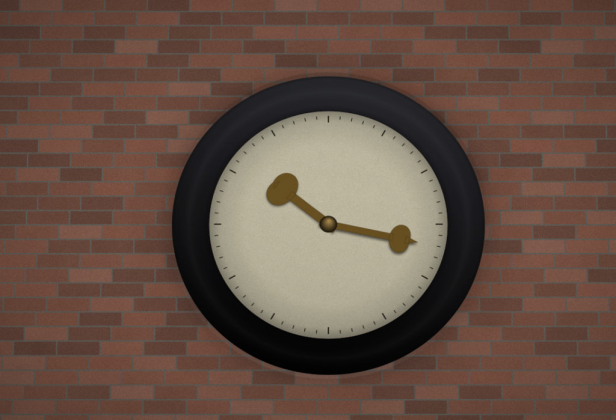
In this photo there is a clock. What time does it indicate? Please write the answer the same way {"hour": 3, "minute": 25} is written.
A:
{"hour": 10, "minute": 17}
